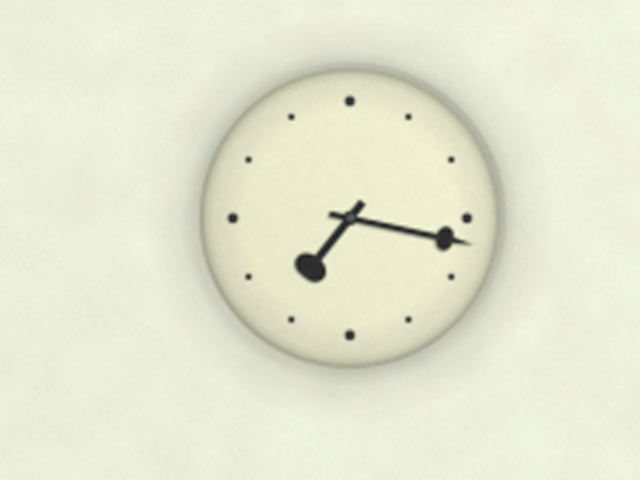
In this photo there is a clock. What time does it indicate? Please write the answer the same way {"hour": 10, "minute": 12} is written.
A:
{"hour": 7, "minute": 17}
